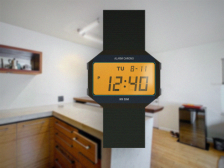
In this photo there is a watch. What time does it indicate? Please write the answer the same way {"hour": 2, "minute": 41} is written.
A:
{"hour": 12, "minute": 40}
